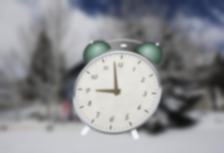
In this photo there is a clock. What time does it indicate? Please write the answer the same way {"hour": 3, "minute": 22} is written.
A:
{"hour": 8, "minute": 58}
